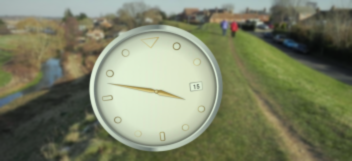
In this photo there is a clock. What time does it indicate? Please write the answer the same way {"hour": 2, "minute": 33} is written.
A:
{"hour": 3, "minute": 48}
